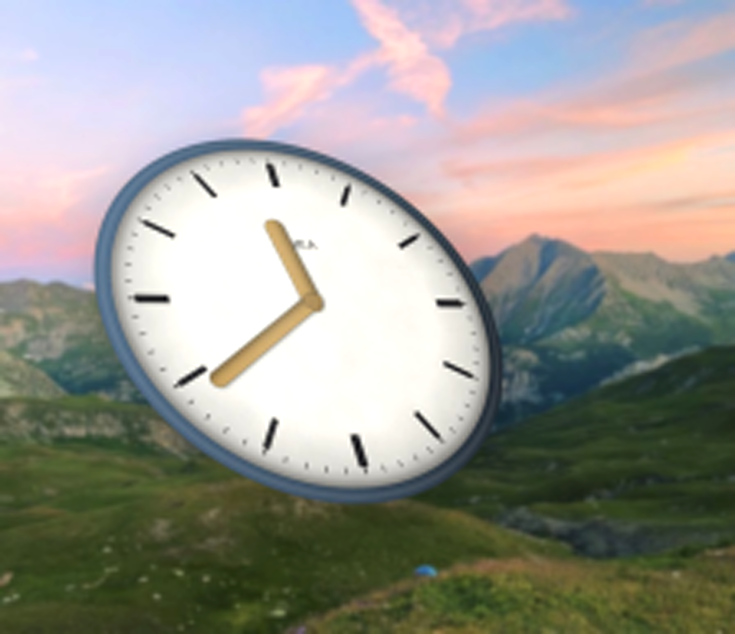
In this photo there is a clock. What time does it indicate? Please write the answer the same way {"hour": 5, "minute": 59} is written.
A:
{"hour": 11, "minute": 39}
